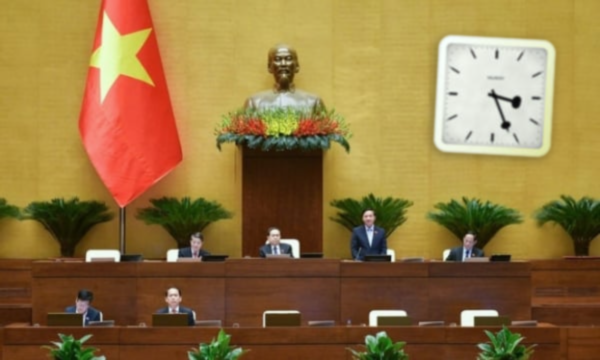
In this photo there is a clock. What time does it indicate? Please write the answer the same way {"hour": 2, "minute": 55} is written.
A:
{"hour": 3, "minute": 26}
